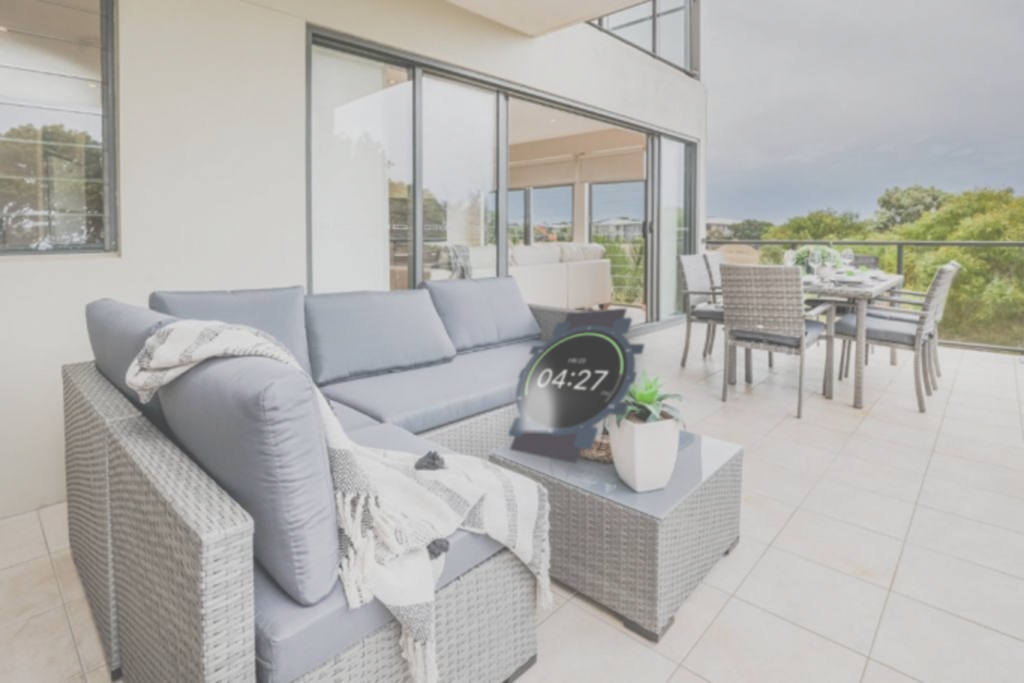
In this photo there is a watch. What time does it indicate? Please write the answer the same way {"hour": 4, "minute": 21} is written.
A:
{"hour": 4, "minute": 27}
